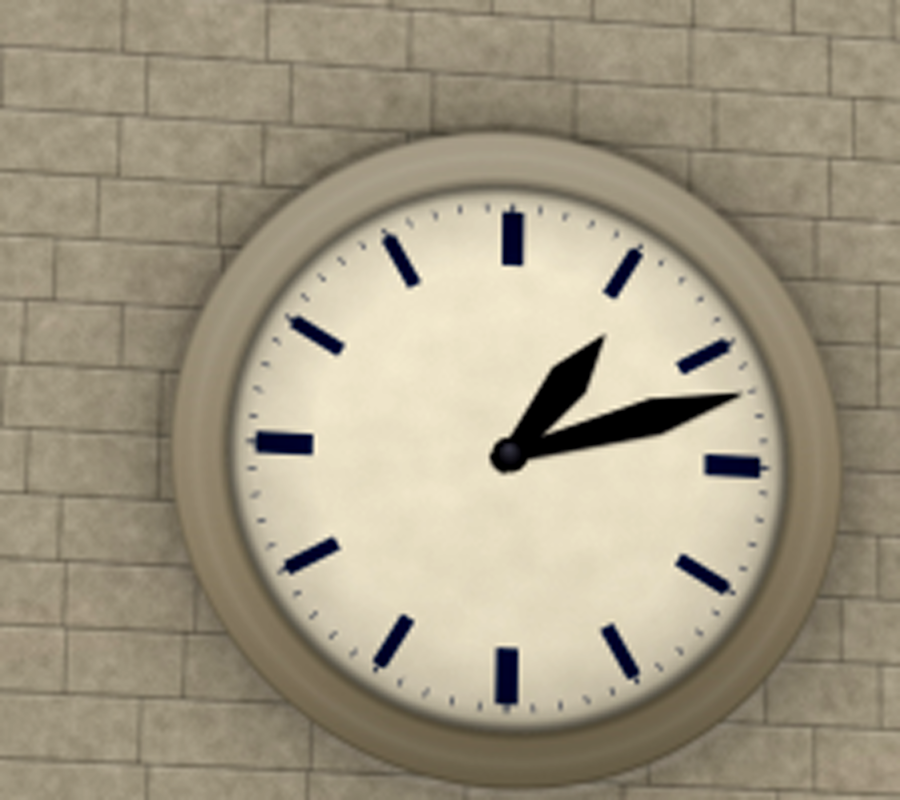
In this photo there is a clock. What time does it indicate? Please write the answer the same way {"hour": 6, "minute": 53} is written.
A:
{"hour": 1, "minute": 12}
